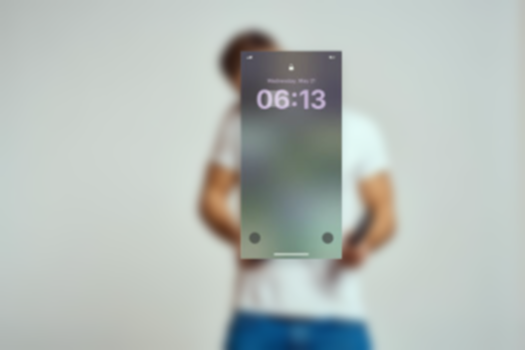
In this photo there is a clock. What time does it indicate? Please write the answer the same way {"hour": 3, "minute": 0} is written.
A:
{"hour": 6, "minute": 13}
